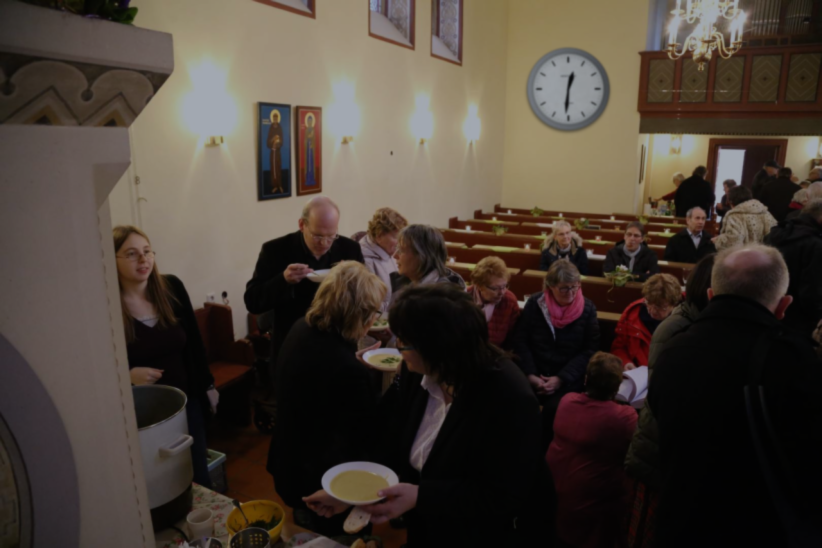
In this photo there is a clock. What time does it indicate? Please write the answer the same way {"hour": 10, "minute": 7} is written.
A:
{"hour": 12, "minute": 31}
